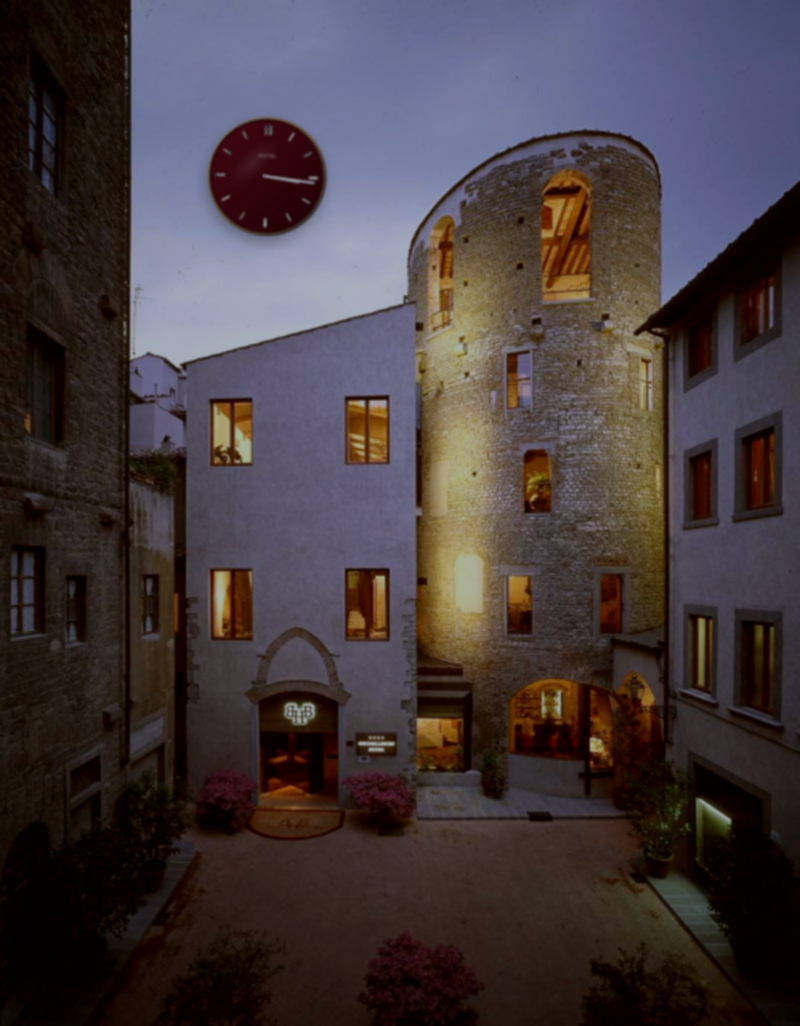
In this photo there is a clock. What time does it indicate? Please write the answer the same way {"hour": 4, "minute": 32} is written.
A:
{"hour": 3, "minute": 16}
